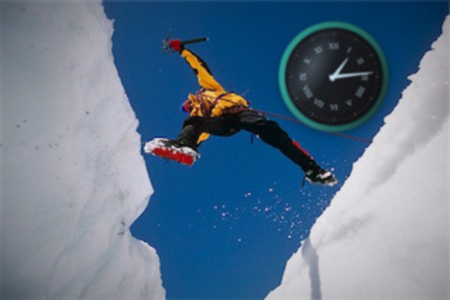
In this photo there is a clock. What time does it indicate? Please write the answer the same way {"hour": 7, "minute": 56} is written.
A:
{"hour": 1, "minute": 14}
